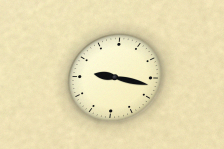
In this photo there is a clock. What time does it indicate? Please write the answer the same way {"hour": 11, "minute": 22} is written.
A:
{"hour": 9, "minute": 17}
